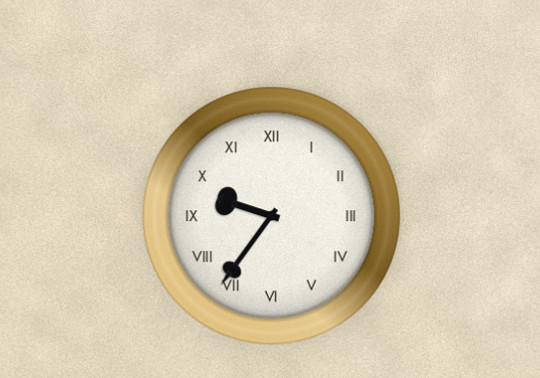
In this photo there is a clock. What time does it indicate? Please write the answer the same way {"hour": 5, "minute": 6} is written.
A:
{"hour": 9, "minute": 36}
